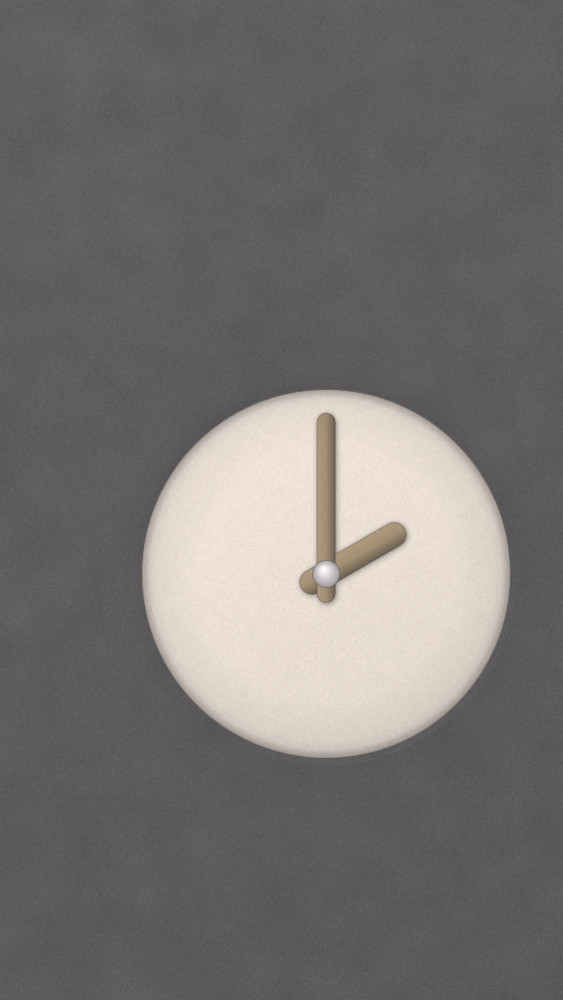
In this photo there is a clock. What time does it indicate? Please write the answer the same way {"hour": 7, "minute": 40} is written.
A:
{"hour": 2, "minute": 0}
